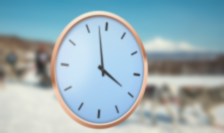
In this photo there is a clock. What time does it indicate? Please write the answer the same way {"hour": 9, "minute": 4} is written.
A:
{"hour": 3, "minute": 58}
